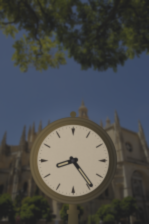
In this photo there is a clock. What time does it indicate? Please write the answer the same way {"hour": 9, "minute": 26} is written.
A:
{"hour": 8, "minute": 24}
